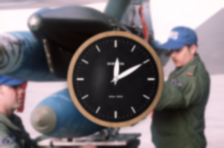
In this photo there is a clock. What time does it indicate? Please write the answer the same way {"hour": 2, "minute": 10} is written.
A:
{"hour": 12, "minute": 10}
